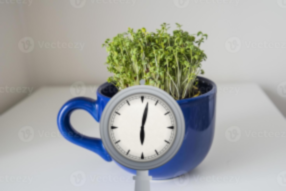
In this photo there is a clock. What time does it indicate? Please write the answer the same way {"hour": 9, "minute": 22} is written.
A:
{"hour": 6, "minute": 2}
